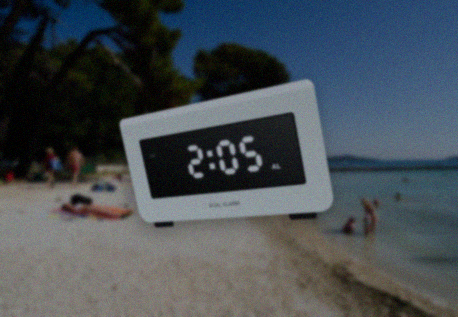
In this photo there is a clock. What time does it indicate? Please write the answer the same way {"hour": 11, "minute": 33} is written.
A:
{"hour": 2, "minute": 5}
